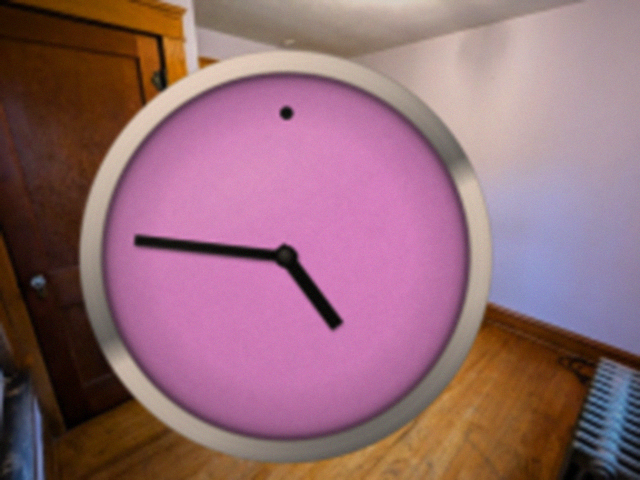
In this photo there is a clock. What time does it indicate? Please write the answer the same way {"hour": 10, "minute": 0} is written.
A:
{"hour": 4, "minute": 46}
